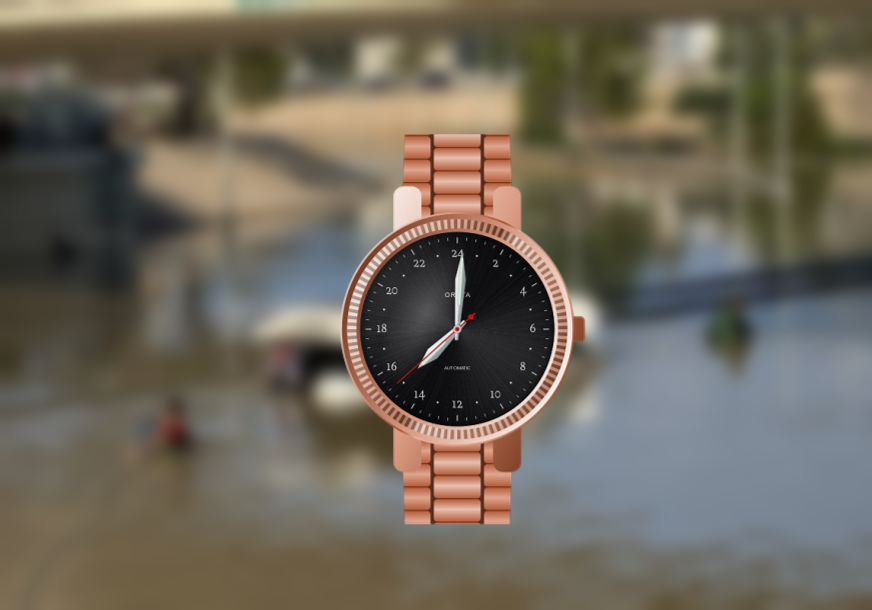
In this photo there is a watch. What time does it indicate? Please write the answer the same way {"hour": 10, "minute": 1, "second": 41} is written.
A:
{"hour": 15, "minute": 0, "second": 38}
